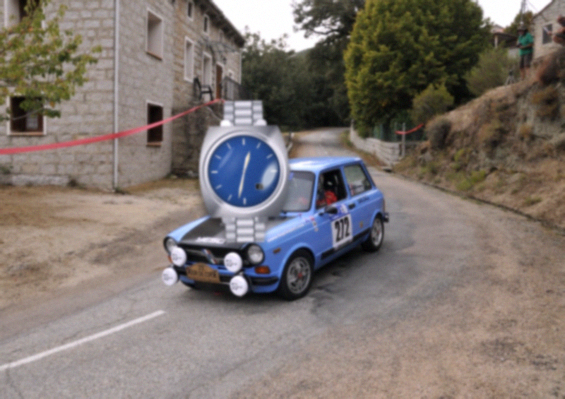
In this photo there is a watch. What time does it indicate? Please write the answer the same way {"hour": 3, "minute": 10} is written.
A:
{"hour": 12, "minute": 32}
